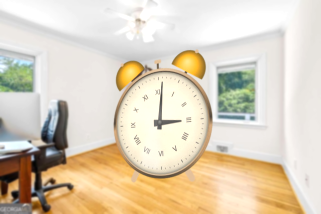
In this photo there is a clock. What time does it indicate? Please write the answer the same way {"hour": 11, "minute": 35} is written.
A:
{"hour": 3, "minute": 1}
